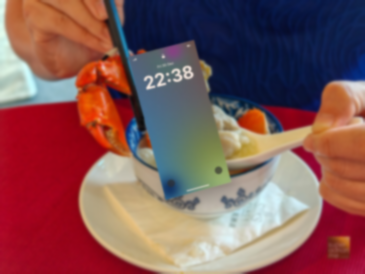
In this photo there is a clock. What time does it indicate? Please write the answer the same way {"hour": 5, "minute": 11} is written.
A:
{"hour": 22, "minute": 38}
